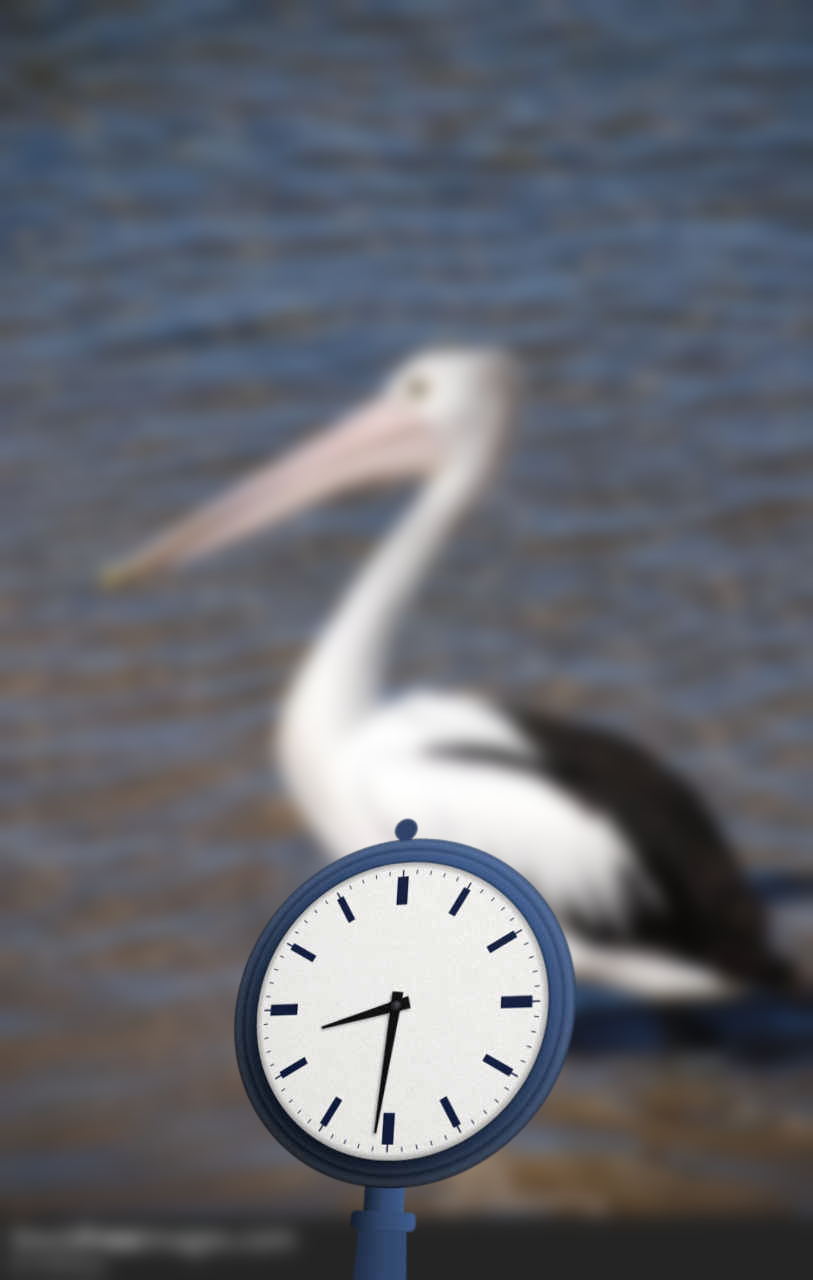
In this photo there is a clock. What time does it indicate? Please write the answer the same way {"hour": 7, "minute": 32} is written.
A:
{"hour": 8, "minute": 31}
